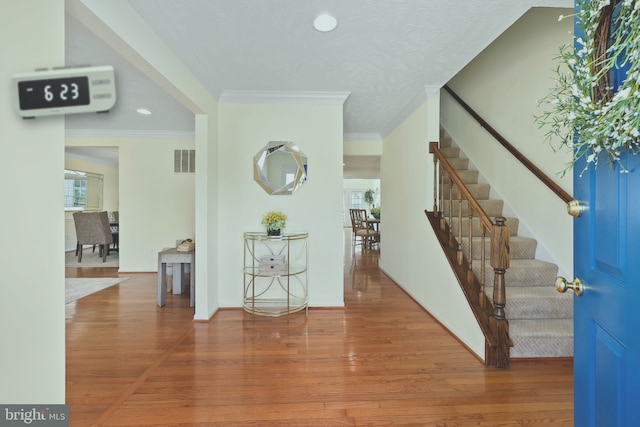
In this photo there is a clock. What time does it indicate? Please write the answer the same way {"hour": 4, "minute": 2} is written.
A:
{"hour": 6, "minute": 23}
